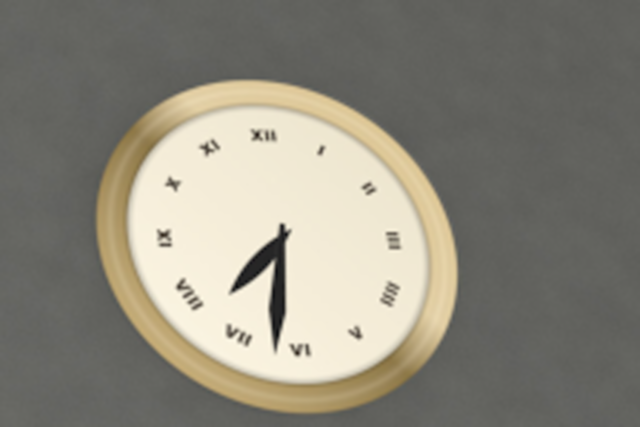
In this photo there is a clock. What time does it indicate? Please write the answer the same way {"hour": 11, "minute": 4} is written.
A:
{"hour": 7, "minute": 32}
